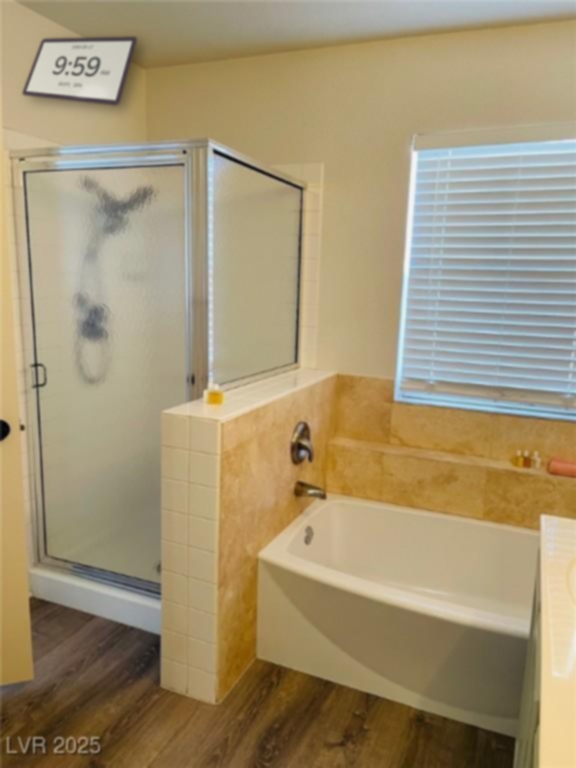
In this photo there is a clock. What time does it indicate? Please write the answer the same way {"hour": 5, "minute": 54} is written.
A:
{"hour": 9, "minute": 59}
